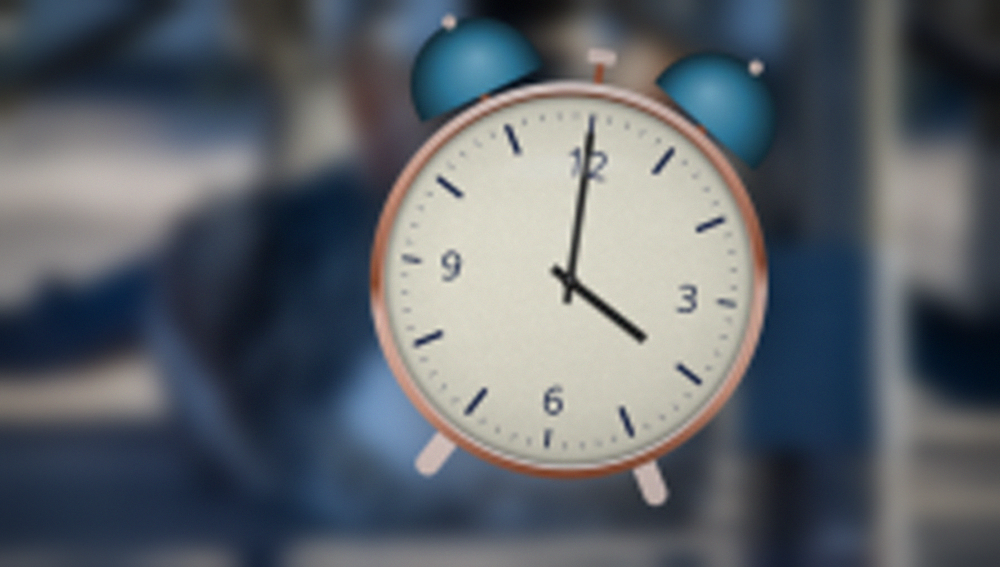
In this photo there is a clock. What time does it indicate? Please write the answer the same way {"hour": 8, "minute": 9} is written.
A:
{"hour": 4, "minute": 0}
